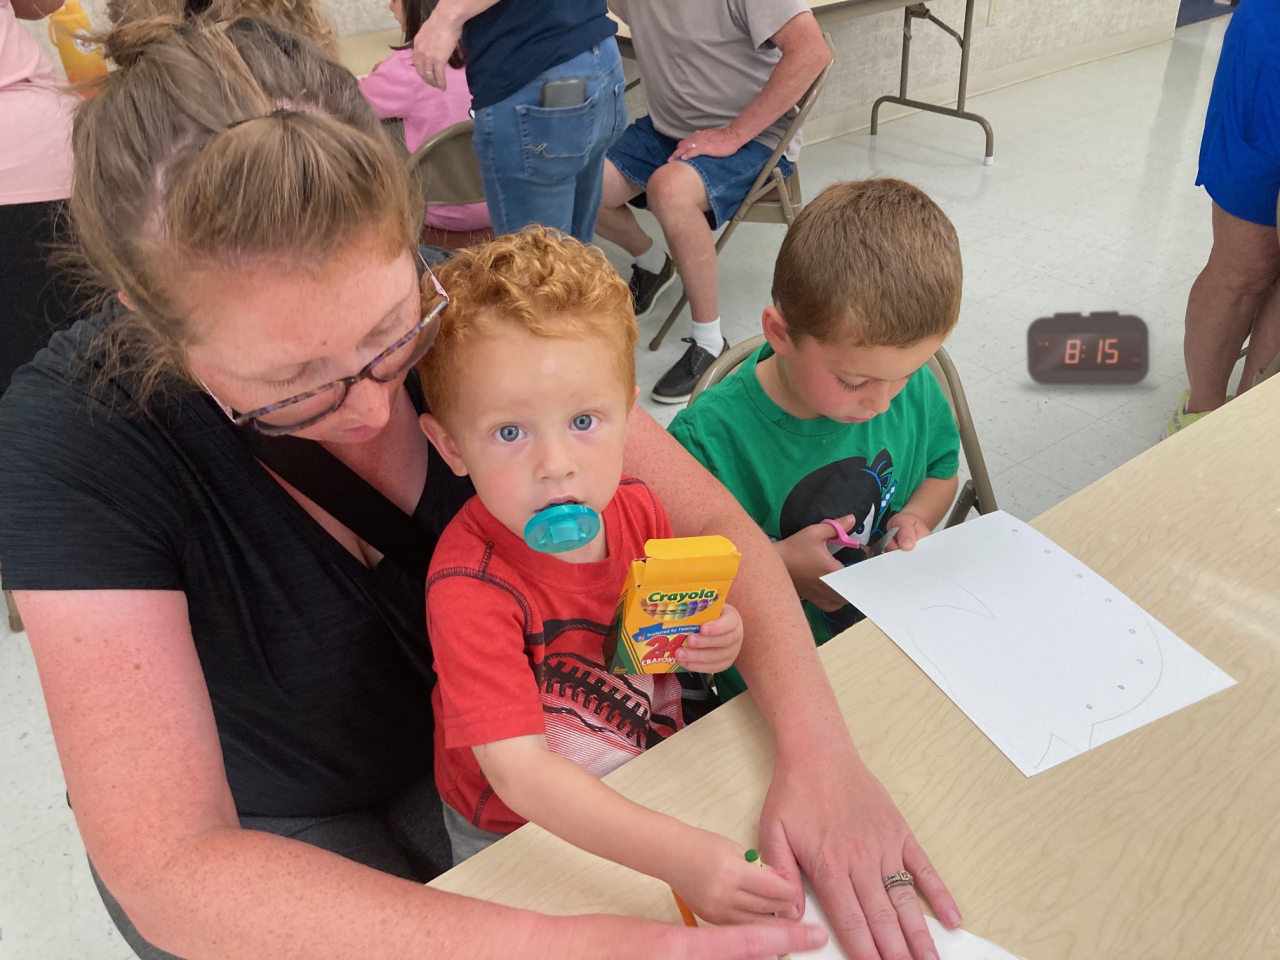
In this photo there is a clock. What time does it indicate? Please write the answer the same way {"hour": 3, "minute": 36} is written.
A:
{"hour": 8, "minute": 15}
